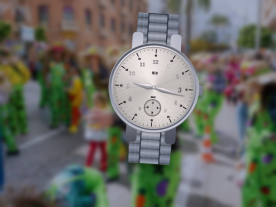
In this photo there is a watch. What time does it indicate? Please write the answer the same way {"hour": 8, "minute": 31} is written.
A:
{"hour": 9, "minute": 17}
